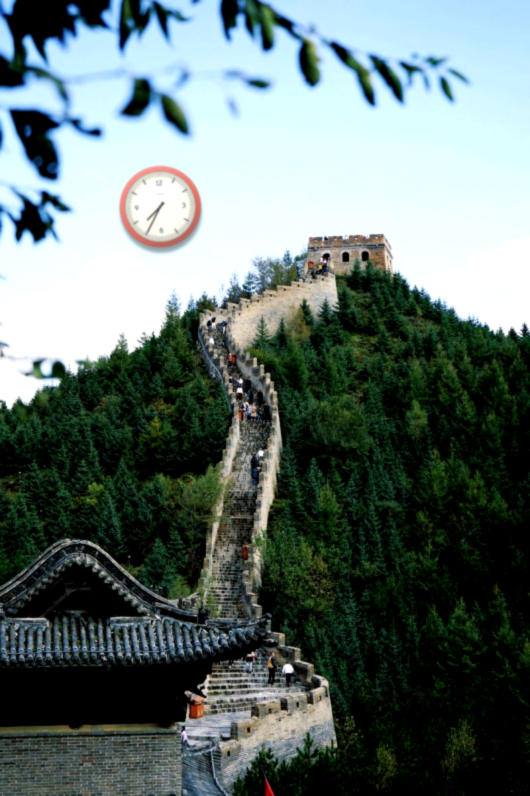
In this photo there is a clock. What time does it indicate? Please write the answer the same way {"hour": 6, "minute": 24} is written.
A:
{"hour": 7, "minute": 35}
